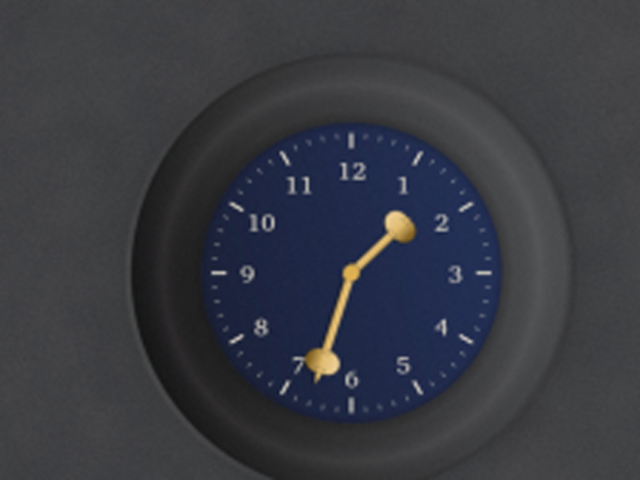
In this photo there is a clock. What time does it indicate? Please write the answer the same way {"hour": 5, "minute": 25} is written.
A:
{"hour": 1, "minute": 33}
